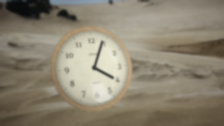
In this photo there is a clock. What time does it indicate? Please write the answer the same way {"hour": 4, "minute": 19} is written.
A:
{"hour": 4, "minute": 4}
